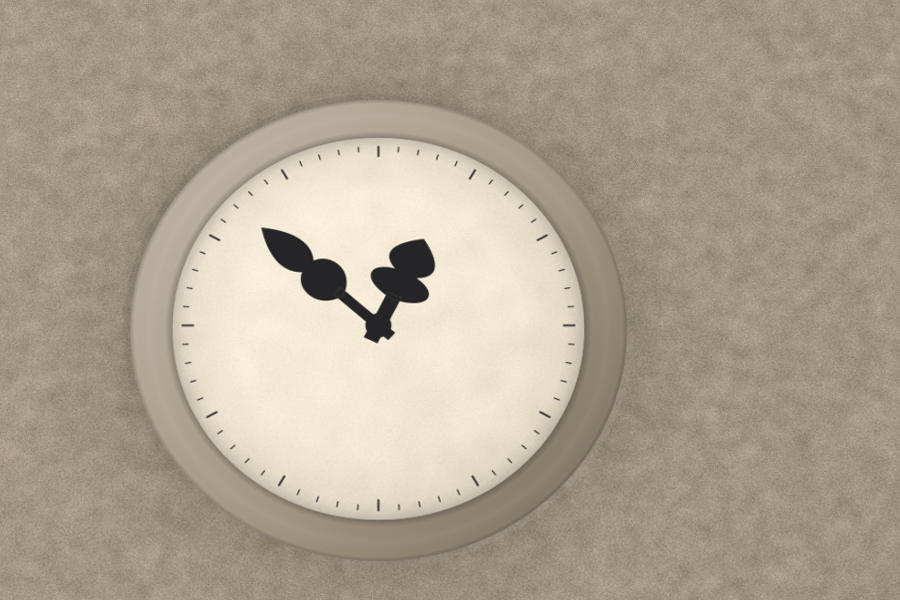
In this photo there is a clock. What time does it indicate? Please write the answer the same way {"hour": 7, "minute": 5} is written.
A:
{"hour": 12, "minute": 52}
